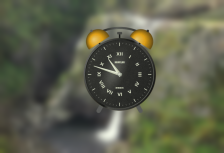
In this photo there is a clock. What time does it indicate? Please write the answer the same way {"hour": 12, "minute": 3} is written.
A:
{"hour": 10, "minute": 48}
